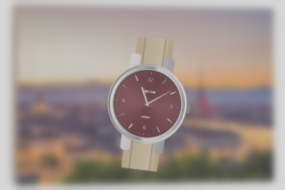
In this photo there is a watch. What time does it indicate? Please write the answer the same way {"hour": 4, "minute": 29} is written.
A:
{"hour": 11, "minute": 9}
